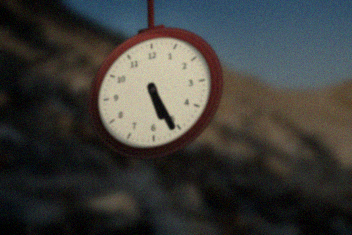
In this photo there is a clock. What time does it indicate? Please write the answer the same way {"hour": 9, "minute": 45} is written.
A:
{"hour": 5, "minute": 26}
